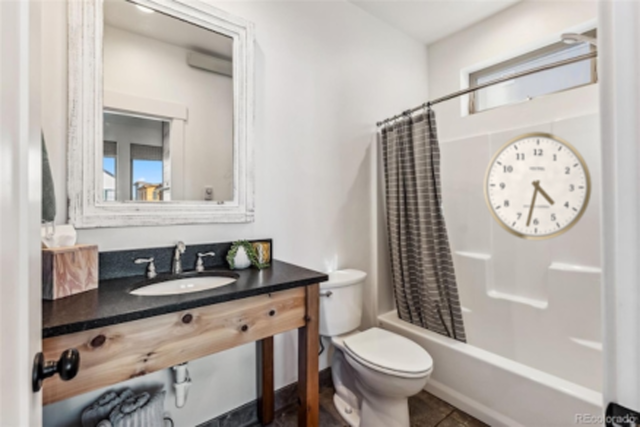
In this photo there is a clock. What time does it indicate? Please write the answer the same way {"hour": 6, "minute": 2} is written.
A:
{"hour": 4, "minute": 32}
